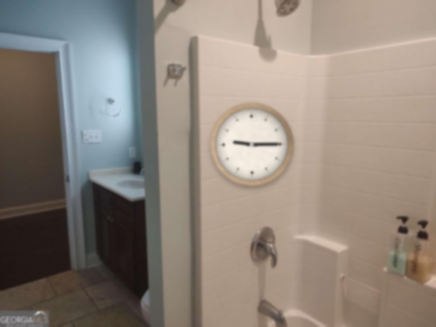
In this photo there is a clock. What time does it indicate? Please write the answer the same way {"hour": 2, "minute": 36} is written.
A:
{"hour": 9, "minute": 15}
